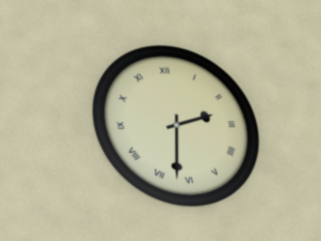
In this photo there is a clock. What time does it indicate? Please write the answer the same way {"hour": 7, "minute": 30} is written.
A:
{"hour": 2, "minute": 32}
